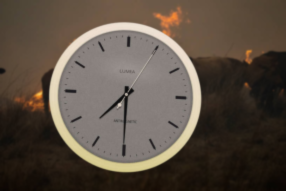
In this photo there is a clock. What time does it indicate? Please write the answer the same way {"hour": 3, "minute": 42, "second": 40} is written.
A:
{"hour": 7, "minute": 30, "second": 5}
